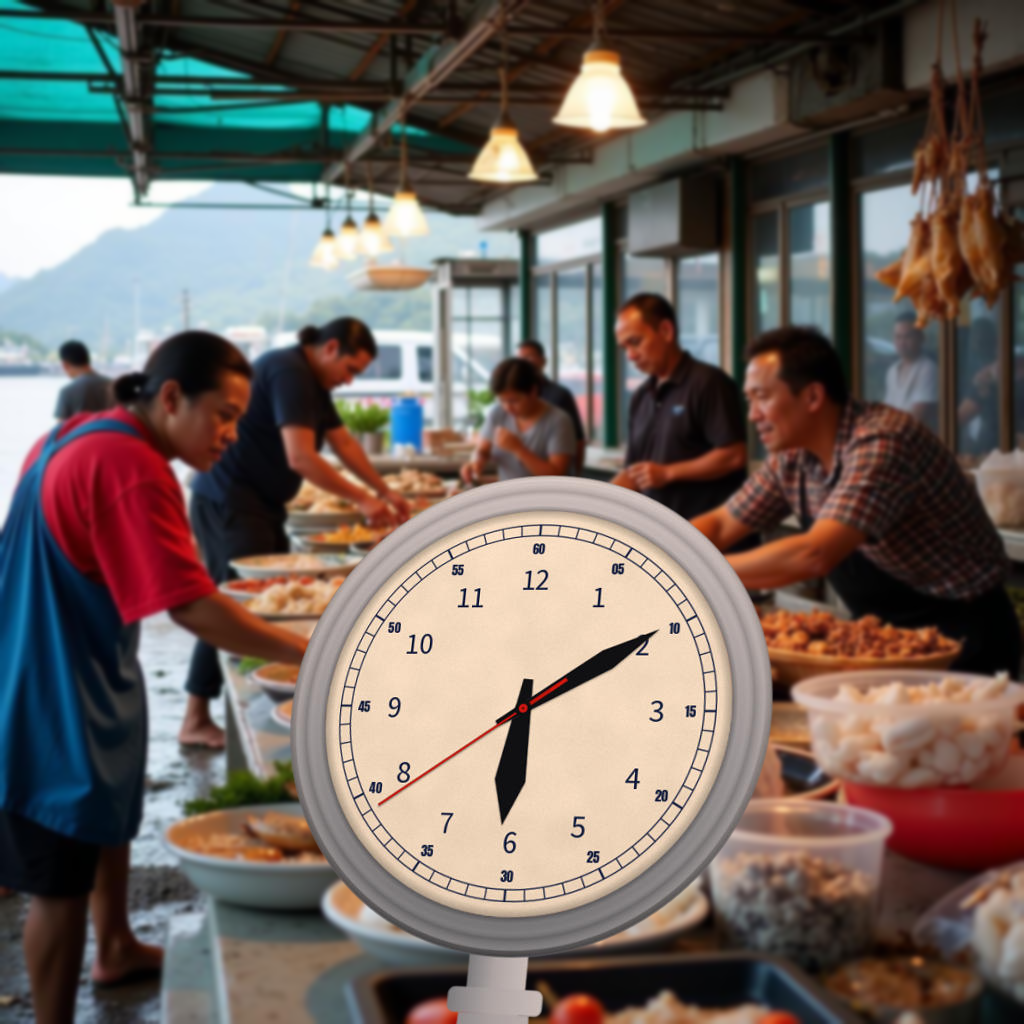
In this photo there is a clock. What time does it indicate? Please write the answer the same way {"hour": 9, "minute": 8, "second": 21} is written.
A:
{"hour": 6, "minute": 9, "second": 39}
